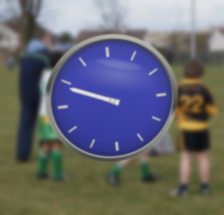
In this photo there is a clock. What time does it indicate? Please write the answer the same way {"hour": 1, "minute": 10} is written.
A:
{"hour": 9, "minute": 49}
